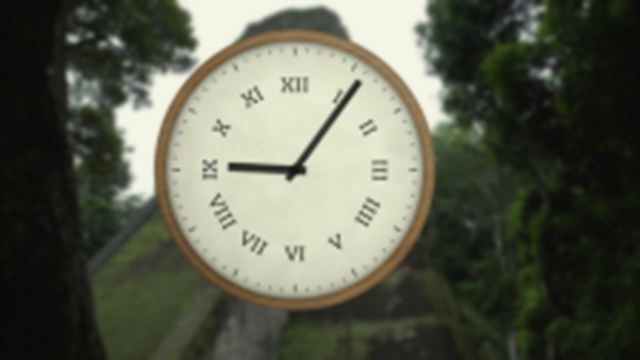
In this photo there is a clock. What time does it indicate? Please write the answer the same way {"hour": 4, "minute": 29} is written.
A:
{"hour": 9, "minute": 6}
